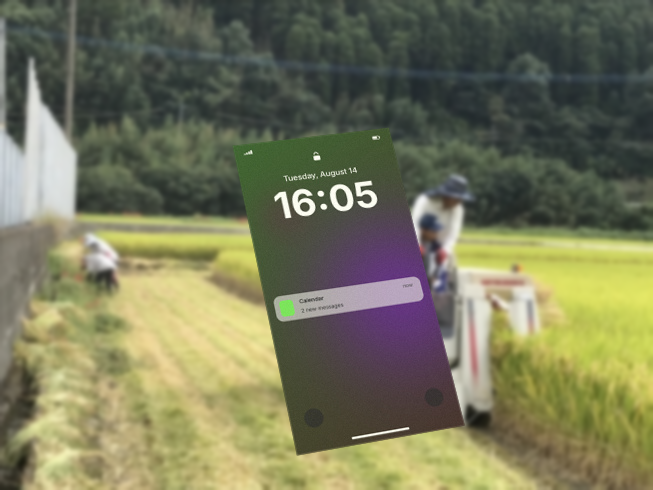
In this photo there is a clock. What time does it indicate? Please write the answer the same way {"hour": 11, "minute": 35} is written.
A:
{"hour": 16, "minute": 5}
